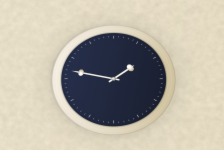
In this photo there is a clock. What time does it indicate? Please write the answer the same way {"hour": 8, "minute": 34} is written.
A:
{"hour": 1, "minute": 47}
